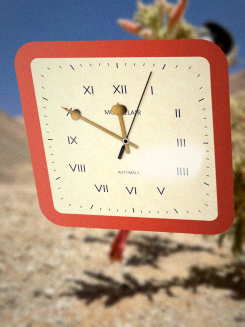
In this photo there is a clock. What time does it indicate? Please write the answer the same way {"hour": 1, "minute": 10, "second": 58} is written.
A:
{"hour": 11, "minute": 50, "second": 4}
